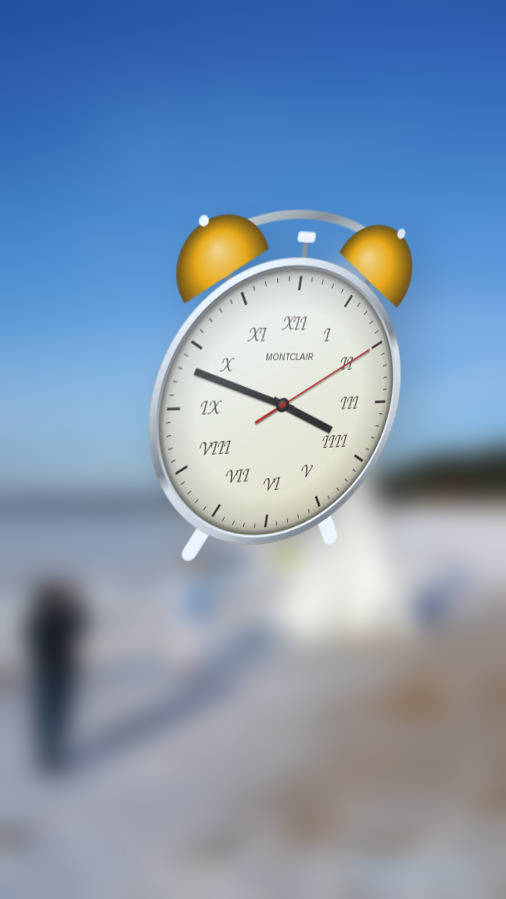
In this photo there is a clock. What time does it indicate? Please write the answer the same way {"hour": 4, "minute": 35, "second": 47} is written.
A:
{"hour": 3, "minute": 48, "second": 10}
